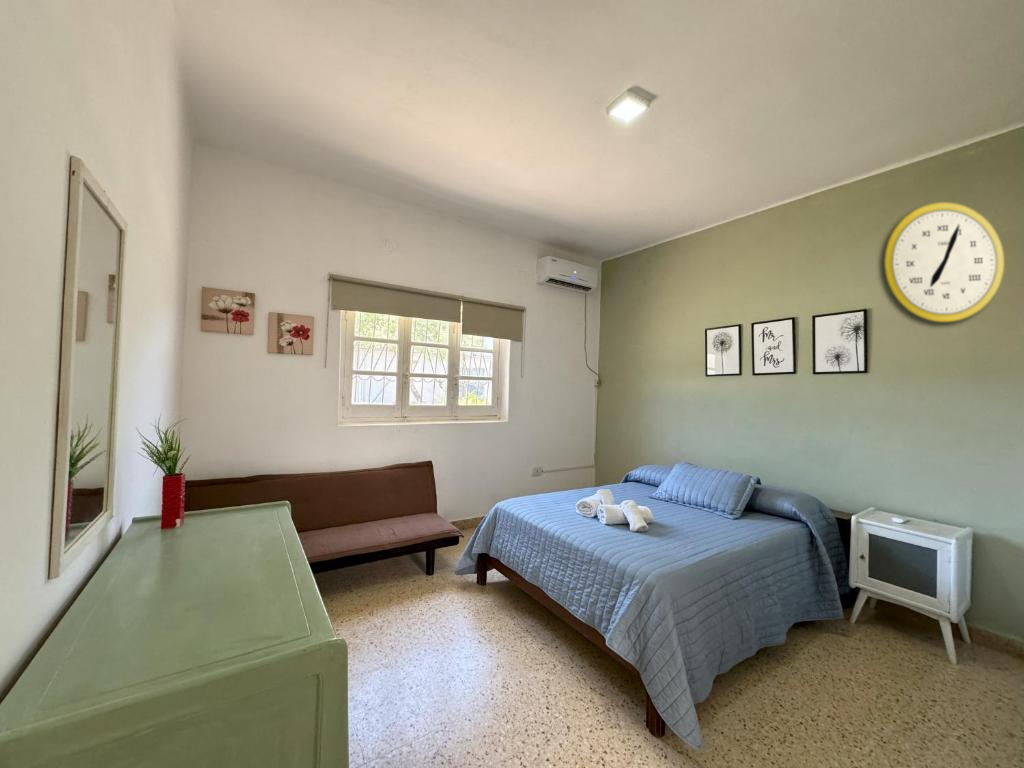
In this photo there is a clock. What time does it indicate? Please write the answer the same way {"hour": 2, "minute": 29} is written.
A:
{"hour": 7, "minute": 4}
